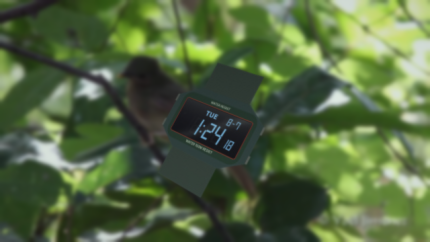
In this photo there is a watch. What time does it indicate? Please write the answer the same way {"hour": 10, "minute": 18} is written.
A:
{"hour": 1, "minute": 24}
